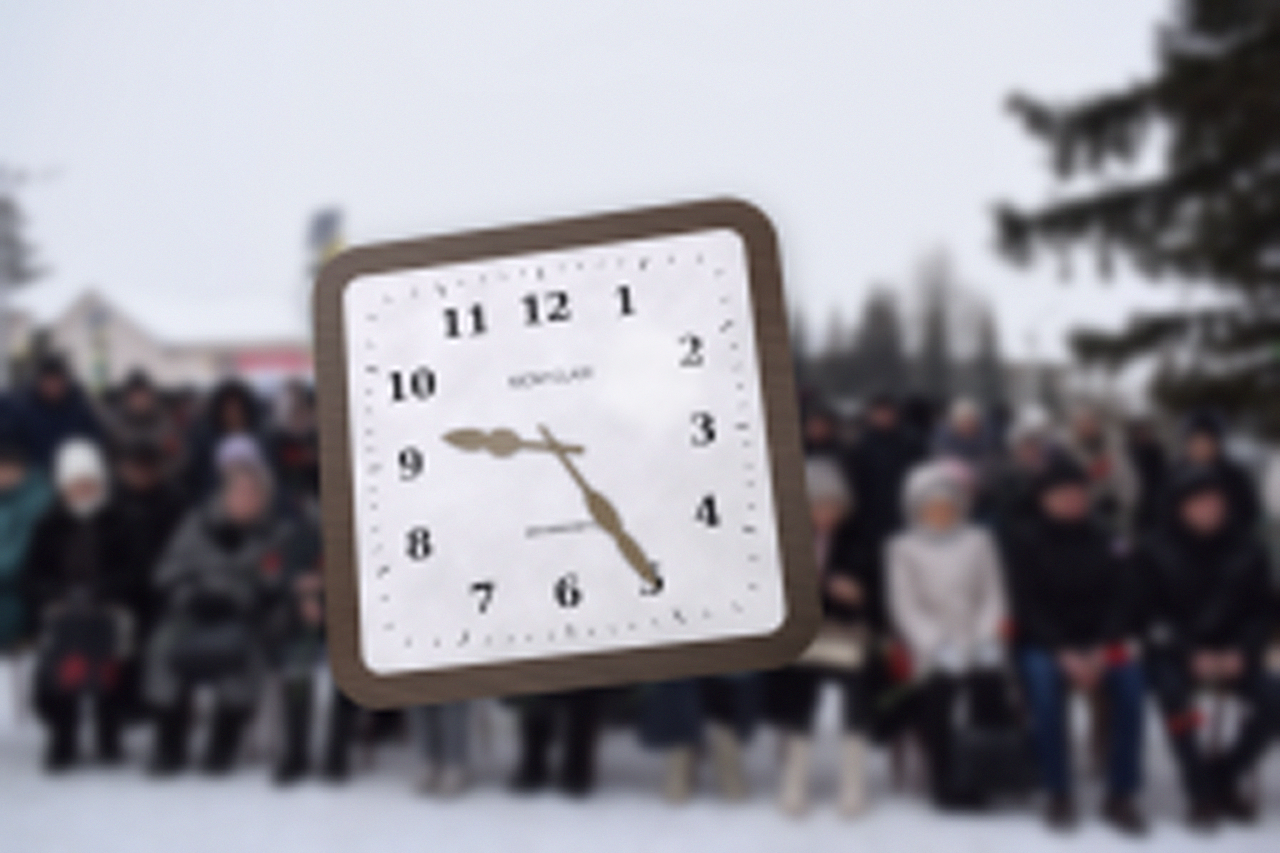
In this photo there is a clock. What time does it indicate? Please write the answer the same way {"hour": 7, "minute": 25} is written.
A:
{"hour": 9, "minute": 25}
